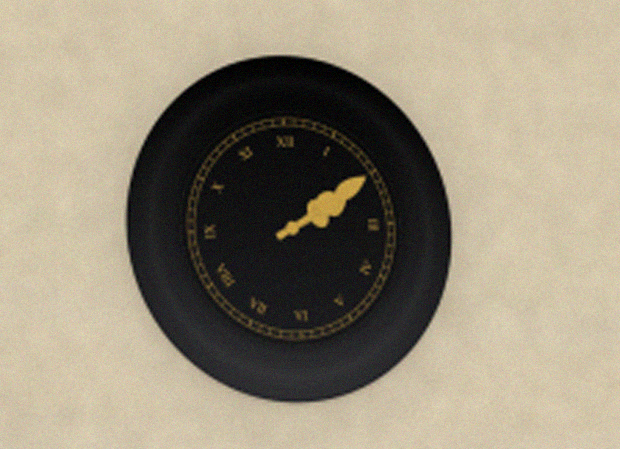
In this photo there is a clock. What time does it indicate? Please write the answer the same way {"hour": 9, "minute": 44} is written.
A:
{"hour": 2, "minute": 10}
